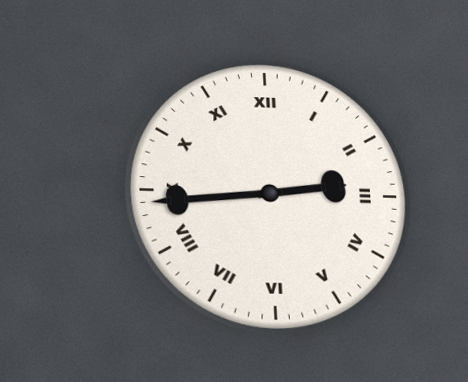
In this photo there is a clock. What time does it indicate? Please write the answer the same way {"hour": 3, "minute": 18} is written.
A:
{"hour": 2, "minute": 44}
